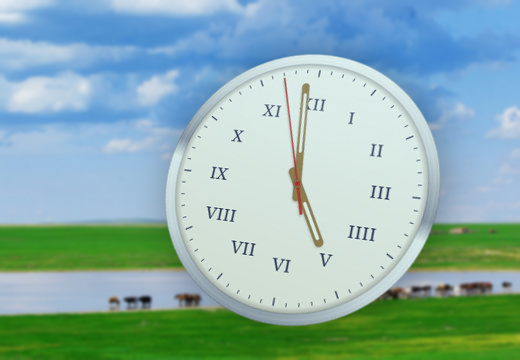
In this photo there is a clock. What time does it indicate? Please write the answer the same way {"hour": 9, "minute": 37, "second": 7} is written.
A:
{"hour": 4, "minute": 58, "second": 57}
